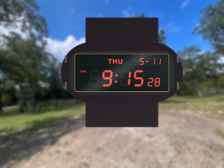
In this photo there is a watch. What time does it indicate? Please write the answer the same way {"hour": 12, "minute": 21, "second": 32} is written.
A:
{"hour": 9, "minute": 15, "second": 28}
